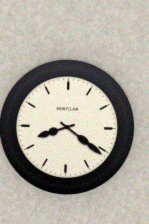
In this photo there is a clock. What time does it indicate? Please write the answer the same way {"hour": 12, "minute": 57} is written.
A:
{"hour": 8, "minute": 21}
